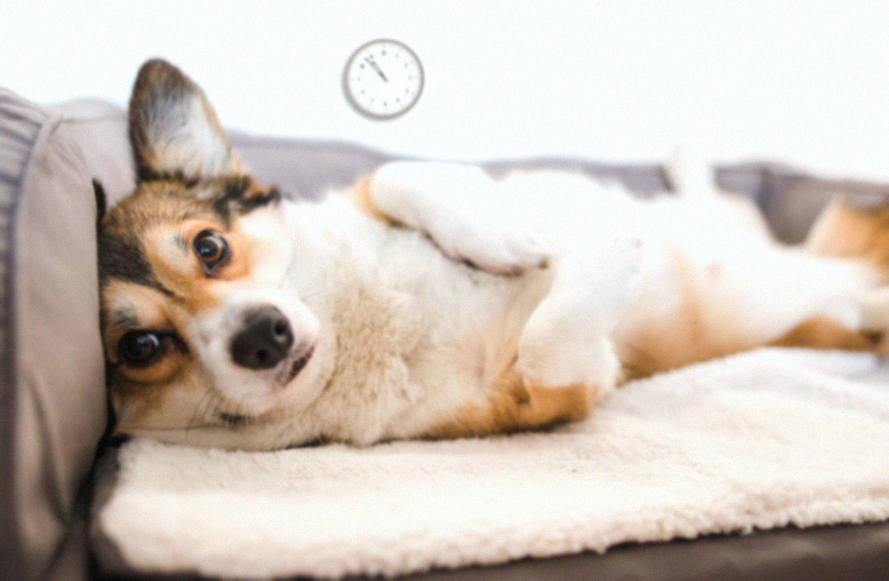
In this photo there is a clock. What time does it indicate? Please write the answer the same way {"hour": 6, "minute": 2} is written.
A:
{"hour": 10, "minute": 53}
